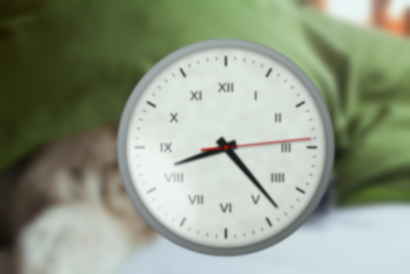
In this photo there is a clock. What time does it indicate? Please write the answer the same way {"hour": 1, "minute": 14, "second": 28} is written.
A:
{"hour": 8, "minute": 23, "second": 14}
